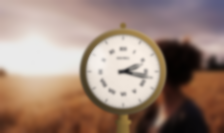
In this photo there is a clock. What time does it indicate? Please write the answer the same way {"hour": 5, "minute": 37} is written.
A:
{"hour": 2, "minute": 17}
